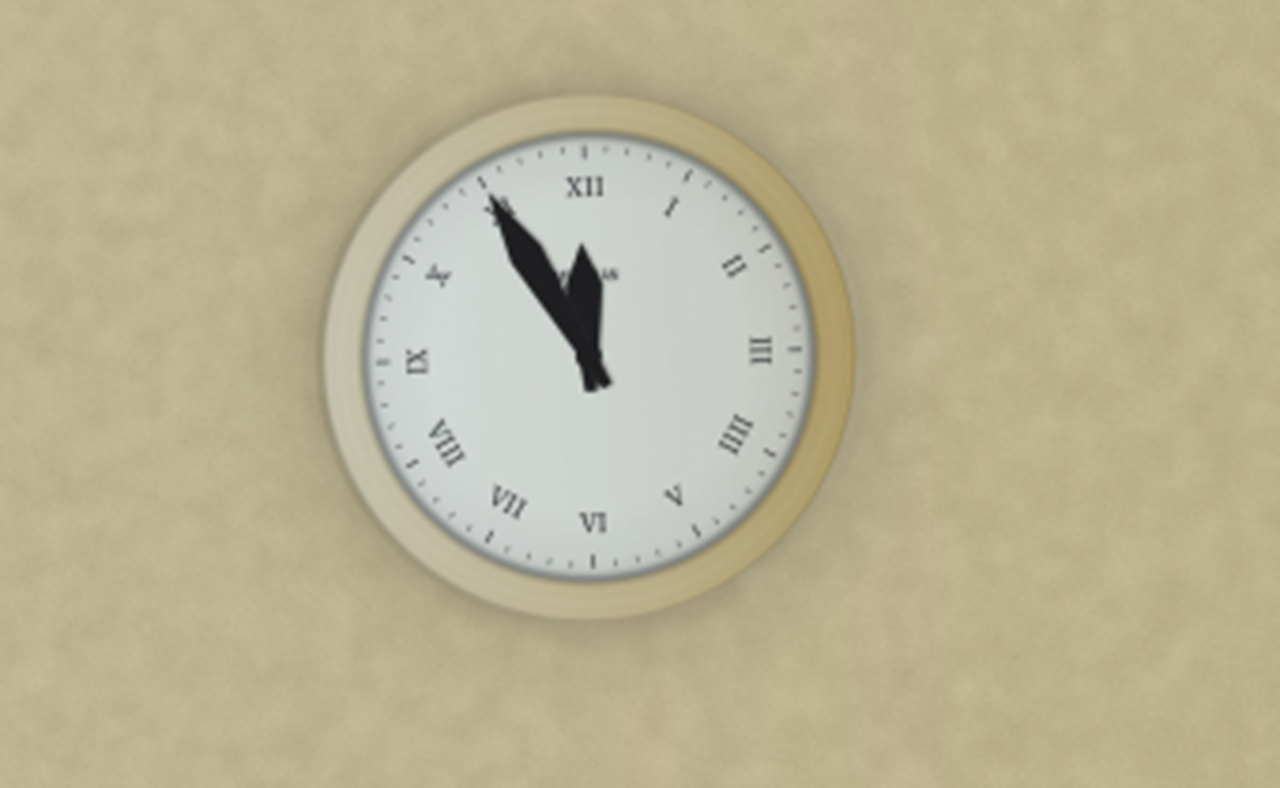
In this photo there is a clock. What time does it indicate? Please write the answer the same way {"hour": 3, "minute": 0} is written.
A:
{"hour": 11, "minute": 55}
